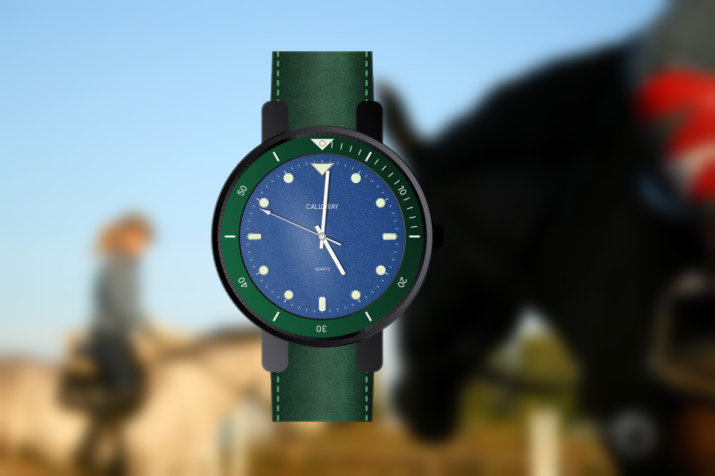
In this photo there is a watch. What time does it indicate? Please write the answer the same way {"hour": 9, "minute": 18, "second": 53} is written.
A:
{"hour": 5, "minute": 0, "second": 49}
